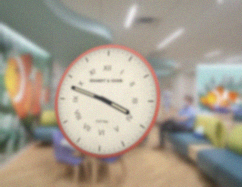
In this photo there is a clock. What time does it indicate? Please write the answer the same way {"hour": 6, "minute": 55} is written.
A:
{"hour": 3, "minute": 48}
